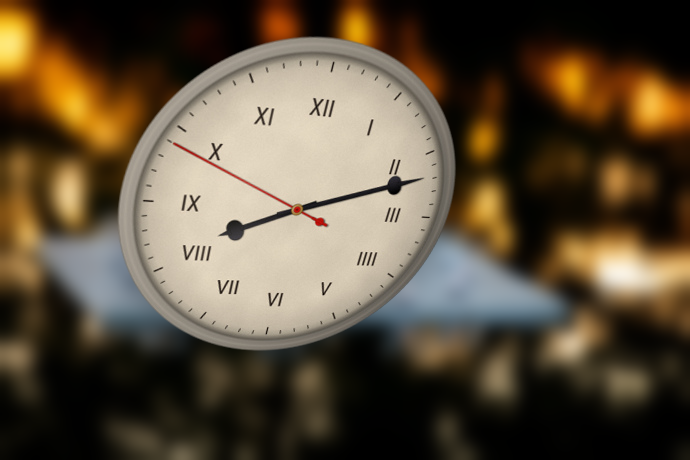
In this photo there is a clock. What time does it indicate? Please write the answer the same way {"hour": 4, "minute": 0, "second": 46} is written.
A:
{"hour": 8, "minute": 11, "second": 49}
